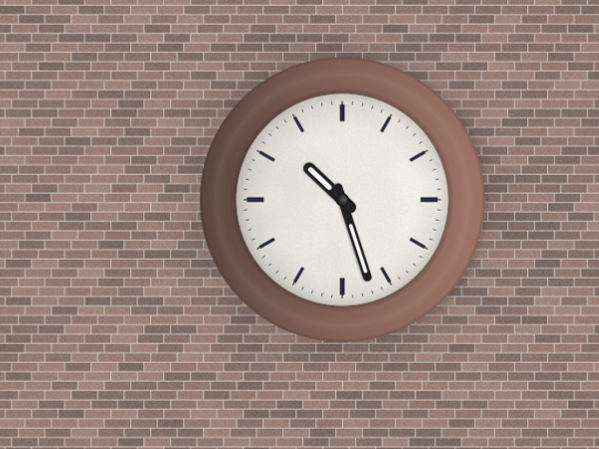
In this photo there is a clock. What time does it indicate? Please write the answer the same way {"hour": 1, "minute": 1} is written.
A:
{"hour": 10, "minute": 27}
